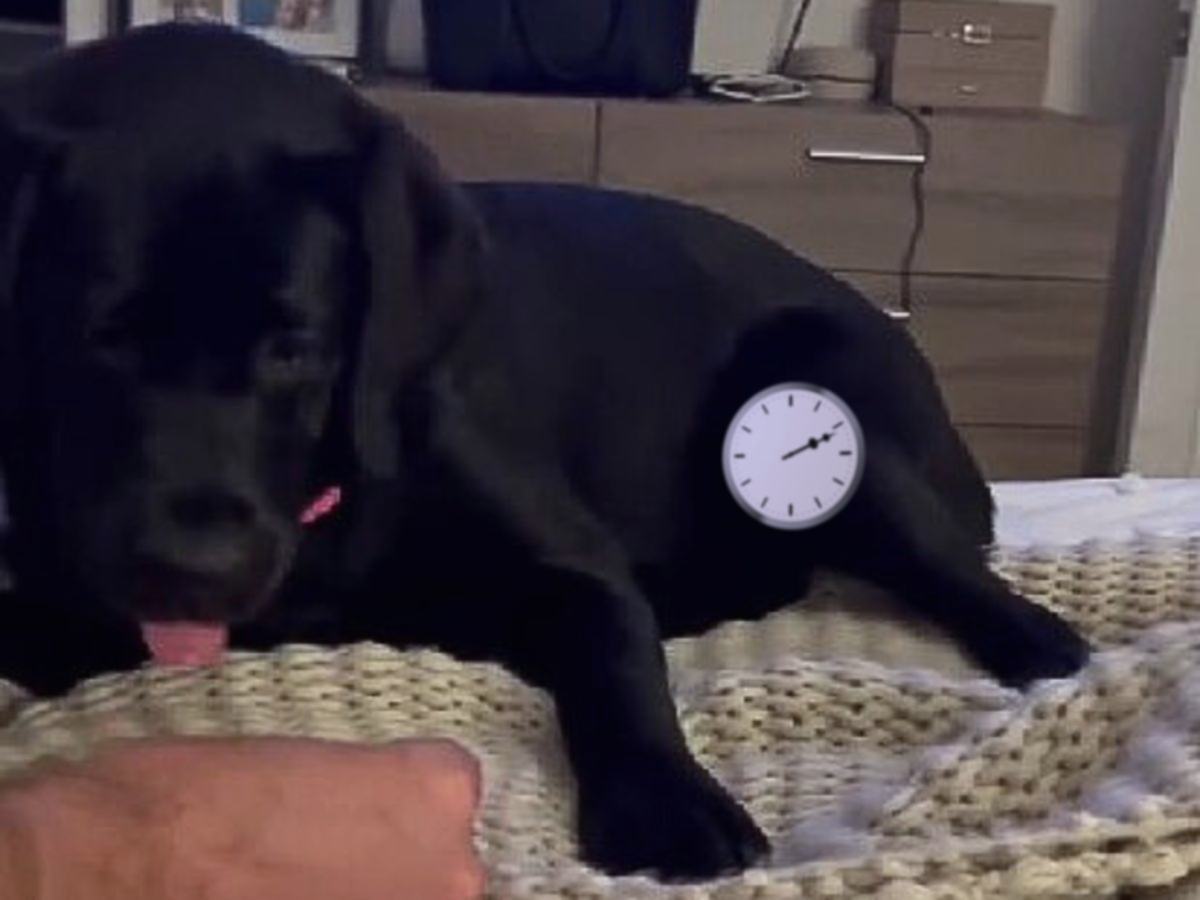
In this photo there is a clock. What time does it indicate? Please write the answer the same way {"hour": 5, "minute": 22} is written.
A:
{"hour": 2, "minute": 11}
